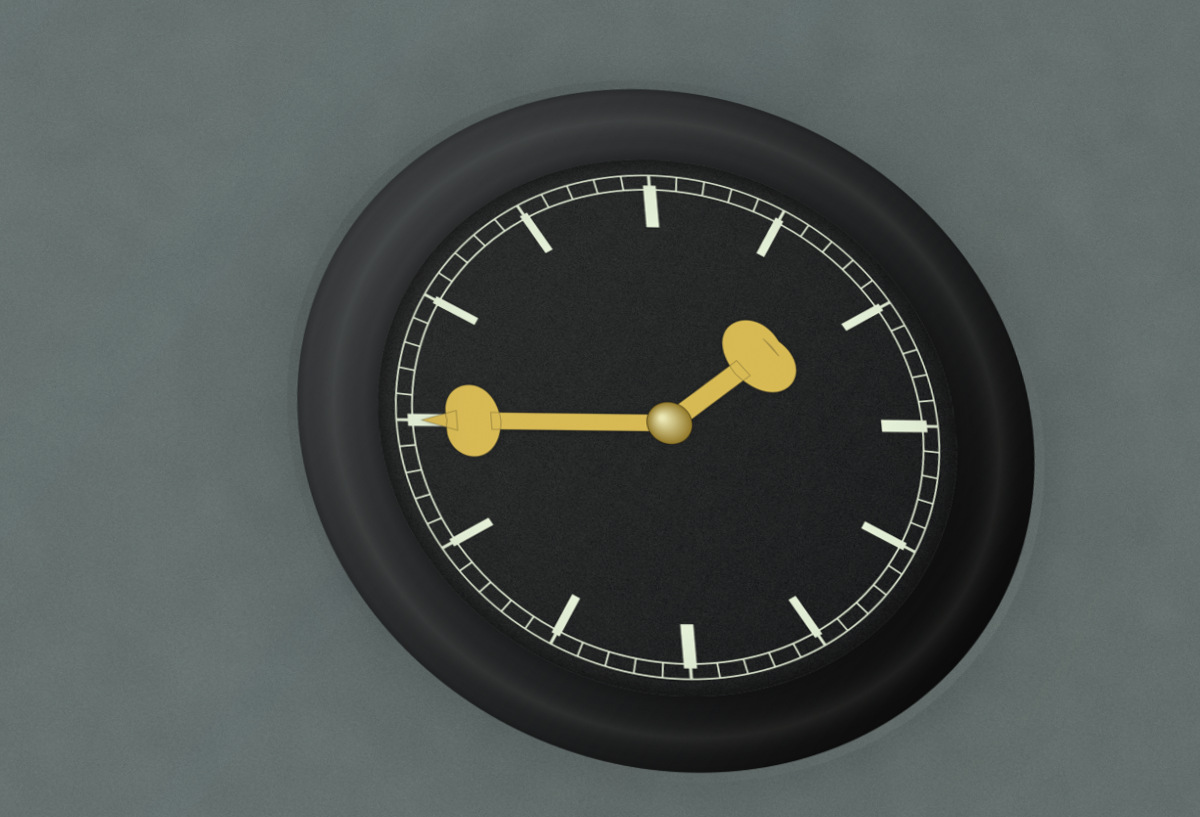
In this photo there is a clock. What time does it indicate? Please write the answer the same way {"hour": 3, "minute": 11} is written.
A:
{"hour": 1, "minute": 45}
